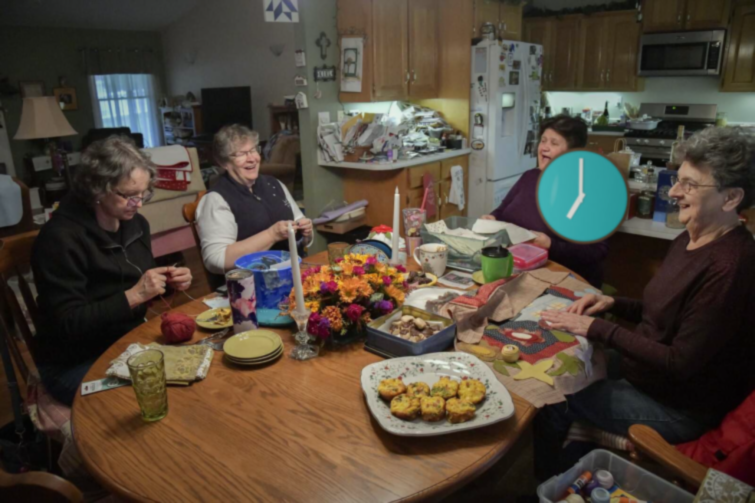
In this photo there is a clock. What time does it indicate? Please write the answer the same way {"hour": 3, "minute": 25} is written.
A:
{"hour": 7, "minute": 0}
